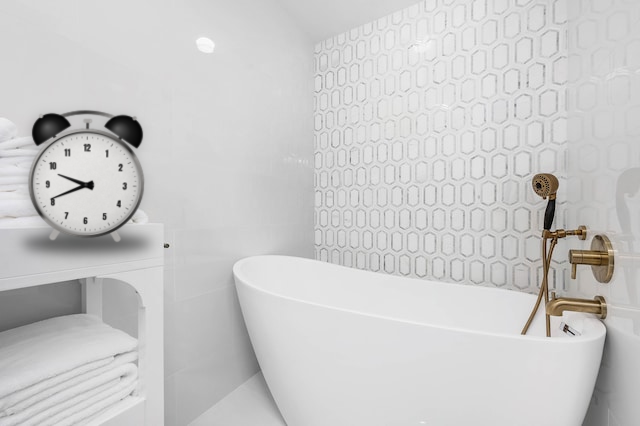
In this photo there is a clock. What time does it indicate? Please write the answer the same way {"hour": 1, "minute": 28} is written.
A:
{"hour": 9, "minute": 41}
